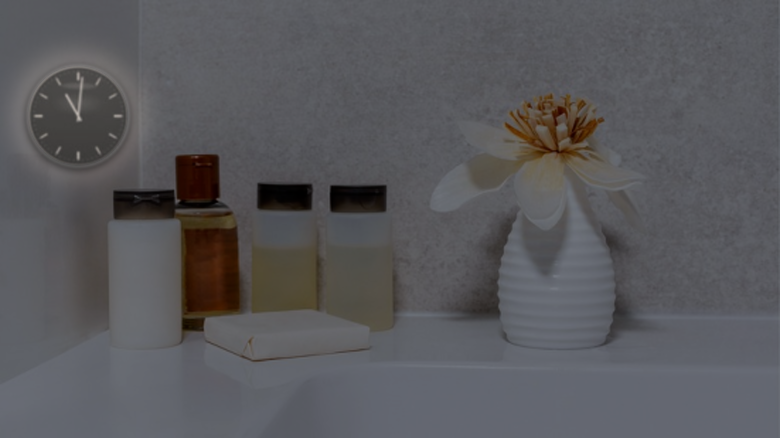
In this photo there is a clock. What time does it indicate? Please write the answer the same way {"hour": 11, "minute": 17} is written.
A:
{"hour": 11, "minute": 1}
